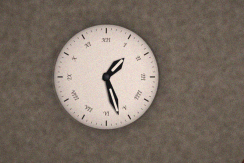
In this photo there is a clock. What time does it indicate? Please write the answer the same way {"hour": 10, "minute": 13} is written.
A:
{"hour": 1, "minute": 27}
